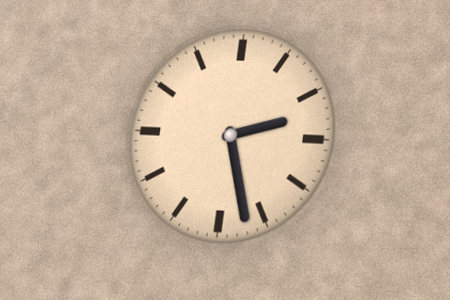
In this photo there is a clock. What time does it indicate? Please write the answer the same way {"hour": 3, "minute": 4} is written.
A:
{"hour": 2, "minute": 27}
